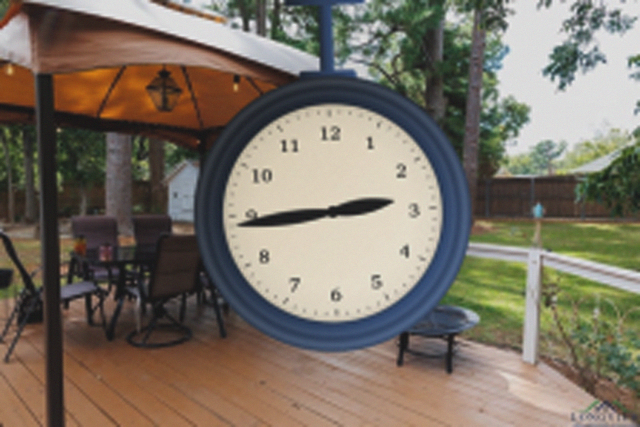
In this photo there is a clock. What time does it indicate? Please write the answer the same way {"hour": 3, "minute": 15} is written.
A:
{"hour": 2, "minute": 44}
